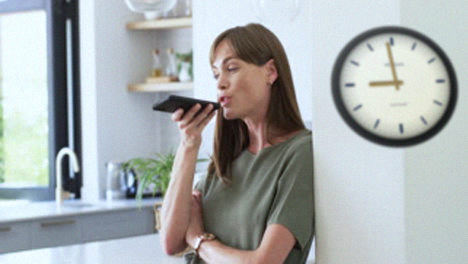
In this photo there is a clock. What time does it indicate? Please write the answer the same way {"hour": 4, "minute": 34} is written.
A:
{"hour": 8, "minute": 59}
